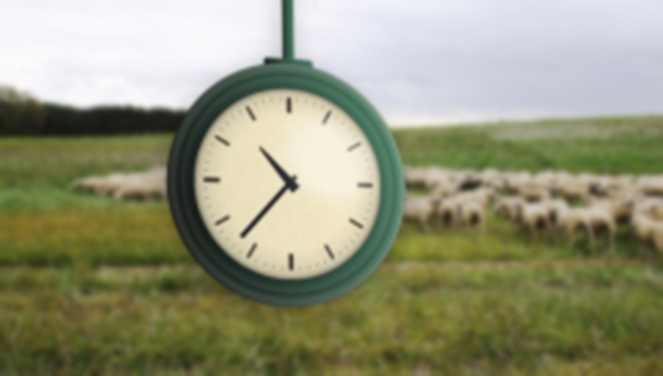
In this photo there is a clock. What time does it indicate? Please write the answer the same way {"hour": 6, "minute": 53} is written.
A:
{"hour": 10, "minute": 37}
